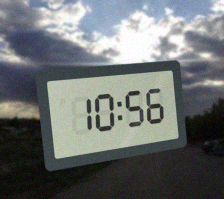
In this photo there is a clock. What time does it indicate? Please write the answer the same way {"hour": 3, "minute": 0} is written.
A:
{"hour": 10, "minute": 56}
